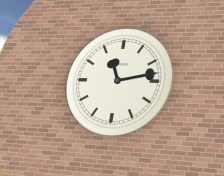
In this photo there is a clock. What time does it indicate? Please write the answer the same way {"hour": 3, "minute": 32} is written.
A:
{"hour": 11, "minute": 13}
